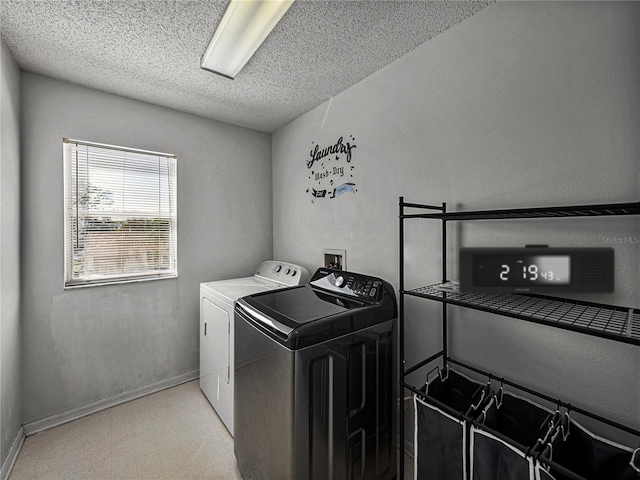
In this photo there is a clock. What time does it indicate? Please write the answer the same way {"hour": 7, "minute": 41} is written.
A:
{"hour": 2, "minute": 19}
